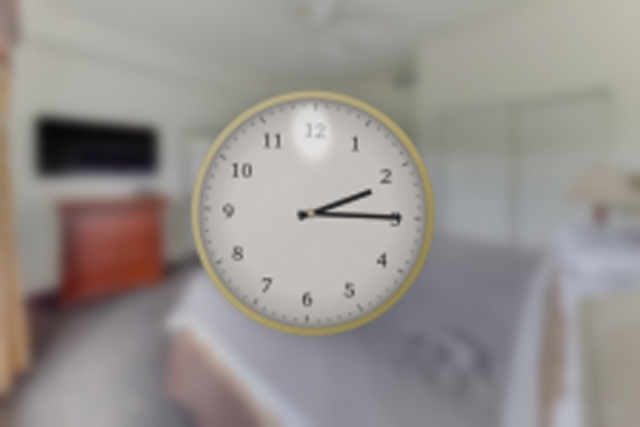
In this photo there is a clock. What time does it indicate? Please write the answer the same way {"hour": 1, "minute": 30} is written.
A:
{"hour": 2, "minute": 15}
